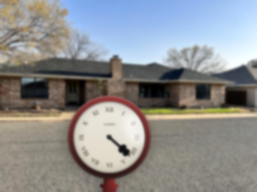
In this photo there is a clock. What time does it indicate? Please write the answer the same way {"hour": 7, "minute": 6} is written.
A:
{"hour": 4, "minute": 22}
